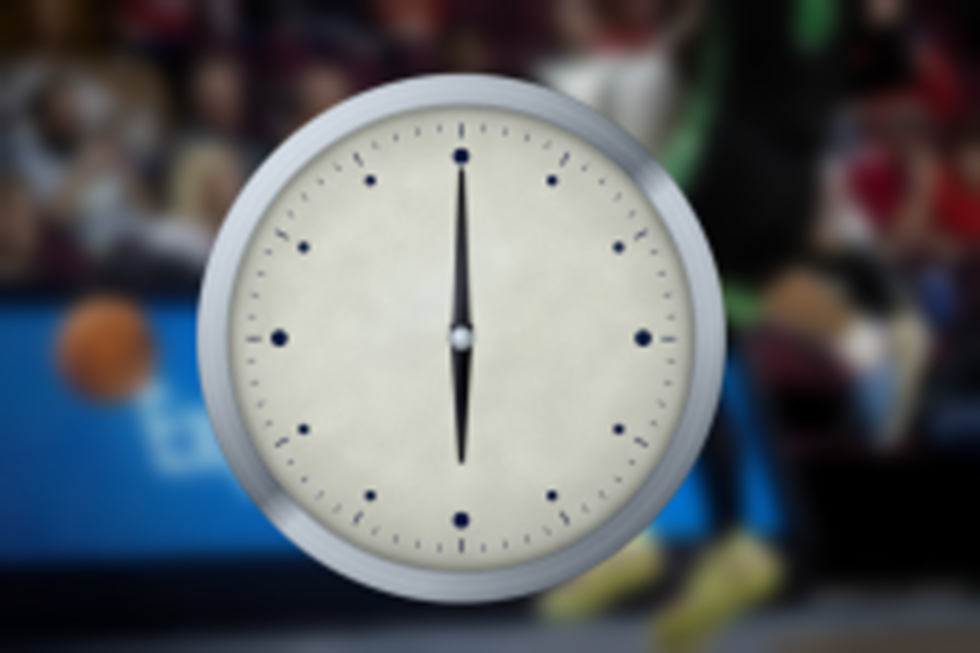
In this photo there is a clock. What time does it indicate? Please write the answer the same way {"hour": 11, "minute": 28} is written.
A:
{"hour": 6, "minute": 0}
